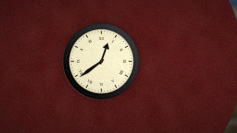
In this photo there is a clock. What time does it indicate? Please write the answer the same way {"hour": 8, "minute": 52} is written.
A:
{"hour": 12, "minute": 39}
